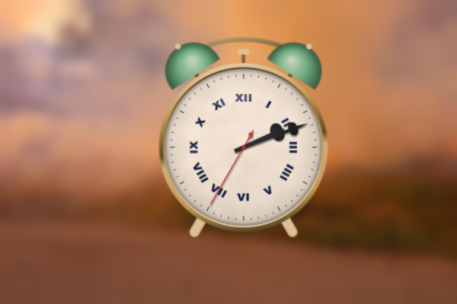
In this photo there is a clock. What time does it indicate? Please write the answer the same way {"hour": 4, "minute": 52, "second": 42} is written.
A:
{"hour": 2, "minute": 11, "second": 35}
